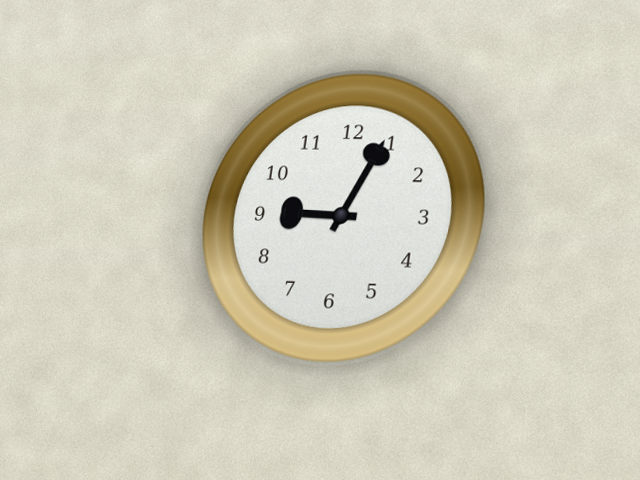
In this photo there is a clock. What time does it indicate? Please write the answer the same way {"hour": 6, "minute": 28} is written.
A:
{"hour": 9, "minute": 4}
